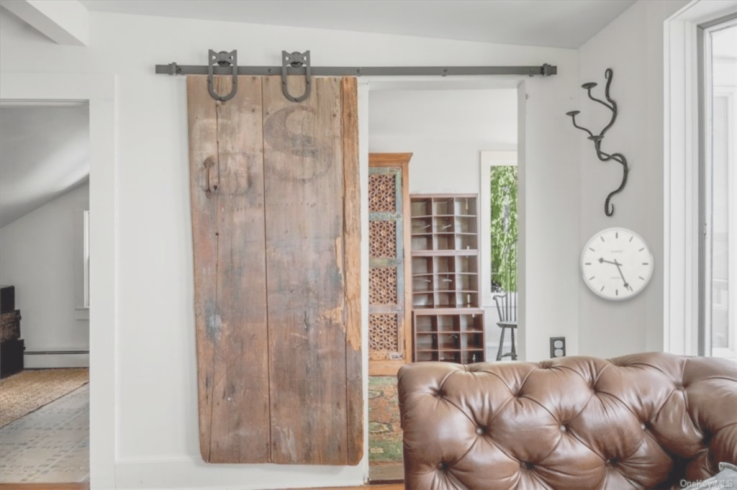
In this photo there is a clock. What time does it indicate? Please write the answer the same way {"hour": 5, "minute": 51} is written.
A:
{"hour": 9, "minute": 26}
